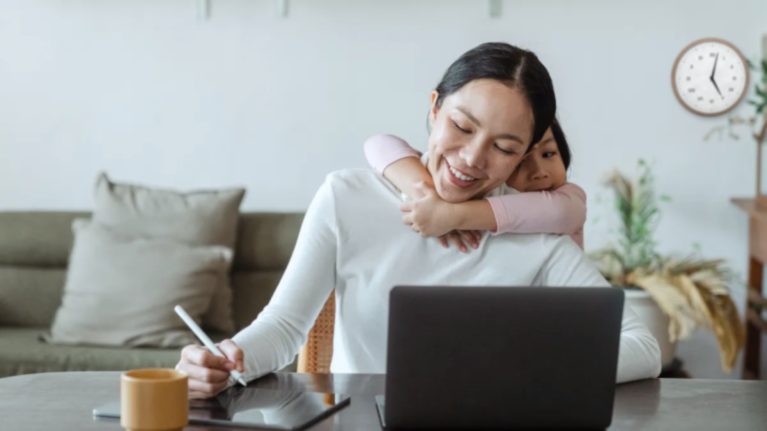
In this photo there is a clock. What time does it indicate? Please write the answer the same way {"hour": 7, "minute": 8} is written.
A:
{"hour": 5, "minute": 2}
